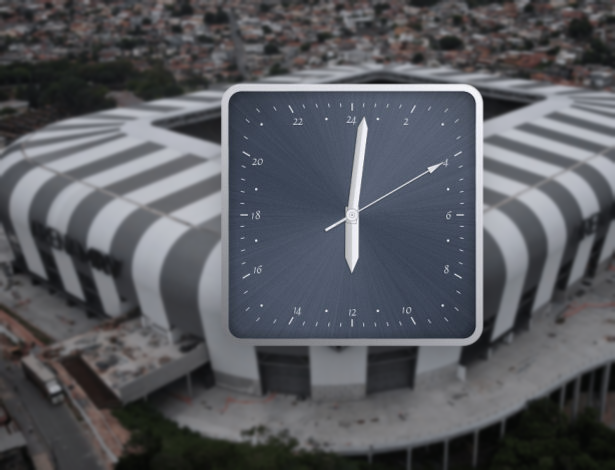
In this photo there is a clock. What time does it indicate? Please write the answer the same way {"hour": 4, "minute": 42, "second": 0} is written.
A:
{"hour": 12, "minute": 1, "second": 10}
